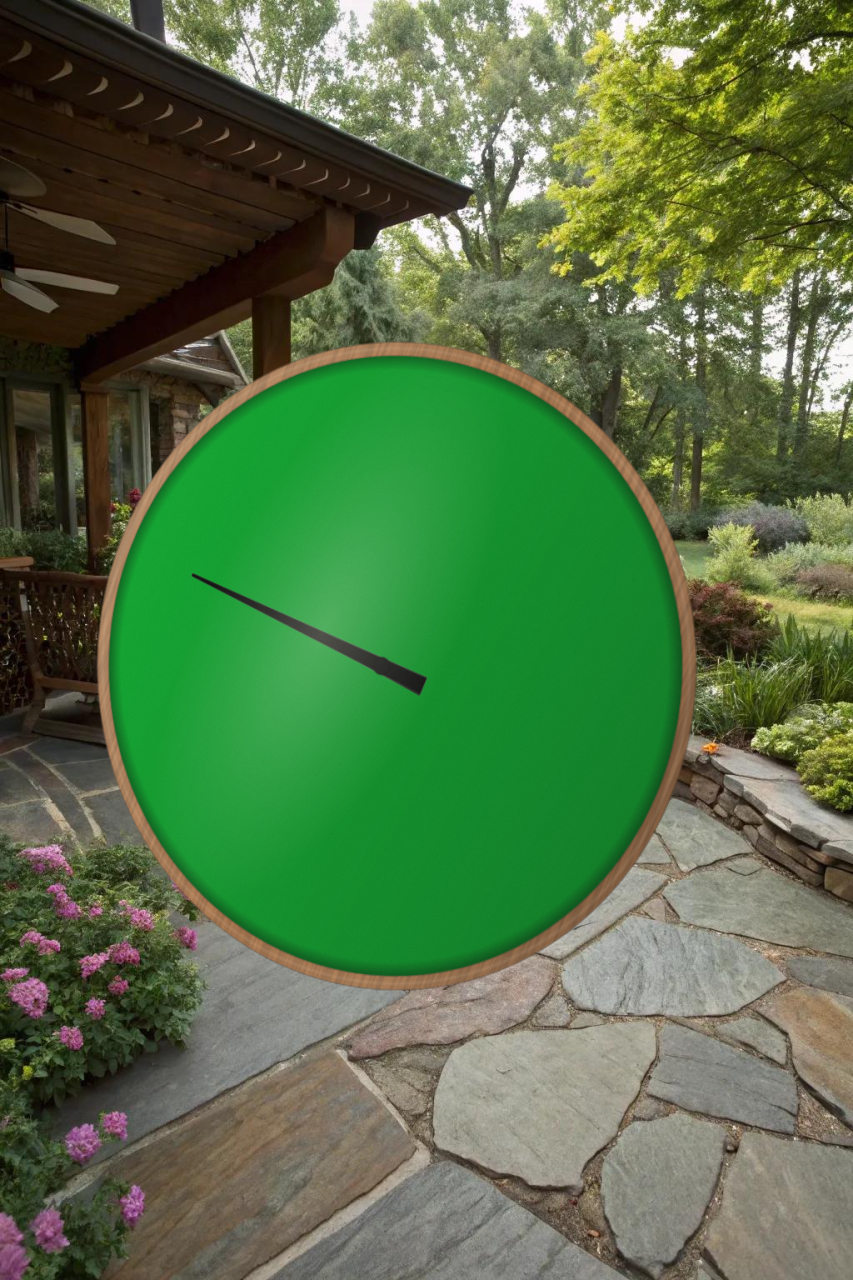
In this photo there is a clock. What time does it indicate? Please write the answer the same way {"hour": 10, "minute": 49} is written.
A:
{"hour": 9, "minute": 49}
